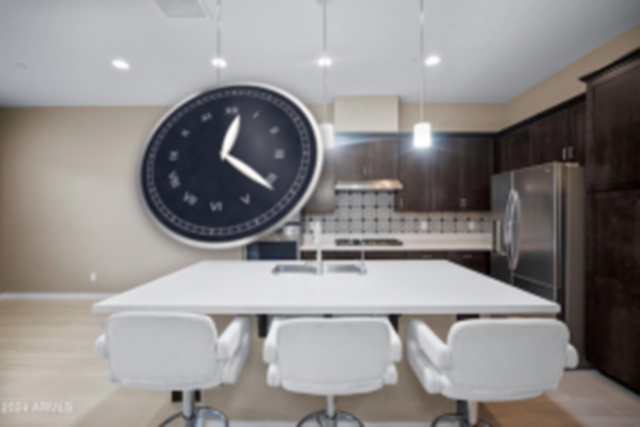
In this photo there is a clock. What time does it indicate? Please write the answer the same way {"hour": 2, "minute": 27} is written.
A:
{"hour": 12, "minute": 21}
